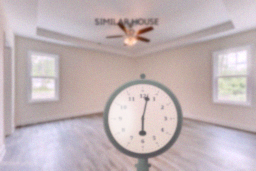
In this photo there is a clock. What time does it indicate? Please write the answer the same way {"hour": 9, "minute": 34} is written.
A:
{"hour": 6, "minute": 2}
